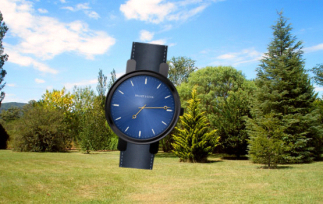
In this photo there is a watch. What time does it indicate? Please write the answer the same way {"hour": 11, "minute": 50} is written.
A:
{"hour": 7, "minute": 14}
